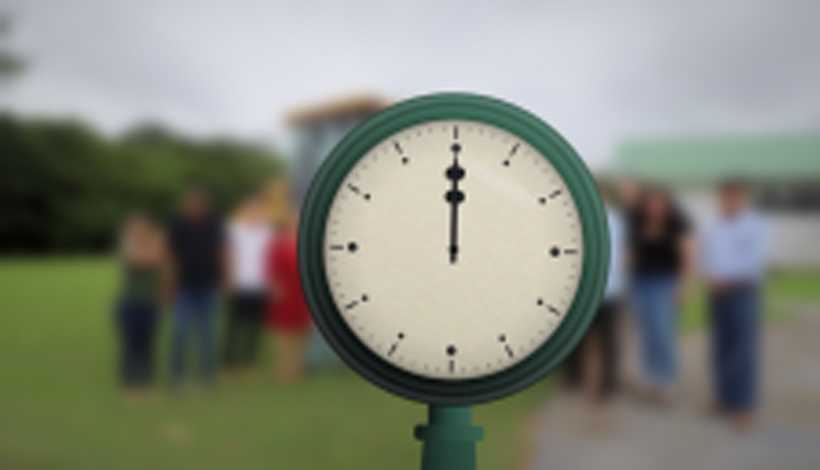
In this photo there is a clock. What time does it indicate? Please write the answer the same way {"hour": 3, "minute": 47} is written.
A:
{"hour": 12, "minute": 0}
